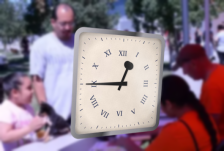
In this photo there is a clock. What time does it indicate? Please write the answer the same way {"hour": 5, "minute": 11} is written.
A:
{"hour": 12, "minute": 45}
